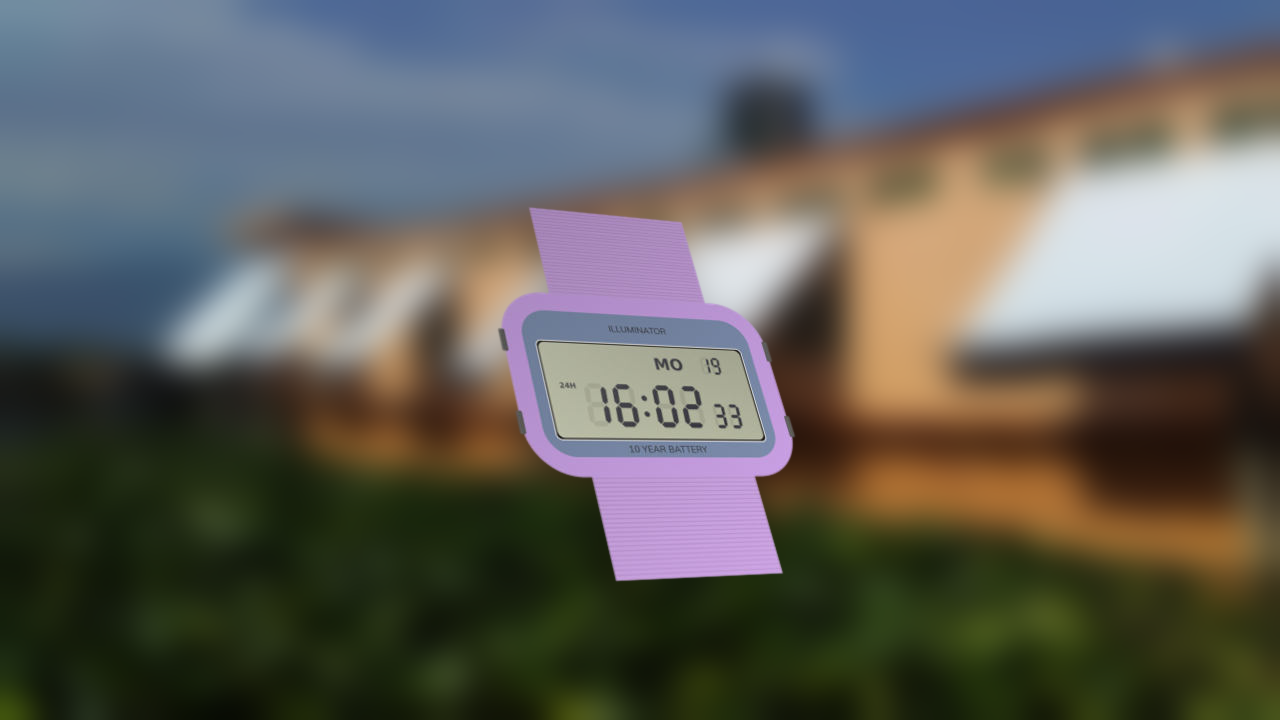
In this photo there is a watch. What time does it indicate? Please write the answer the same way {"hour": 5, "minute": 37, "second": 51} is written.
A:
{"hour": 16, "minute": 2, "second": 33}
